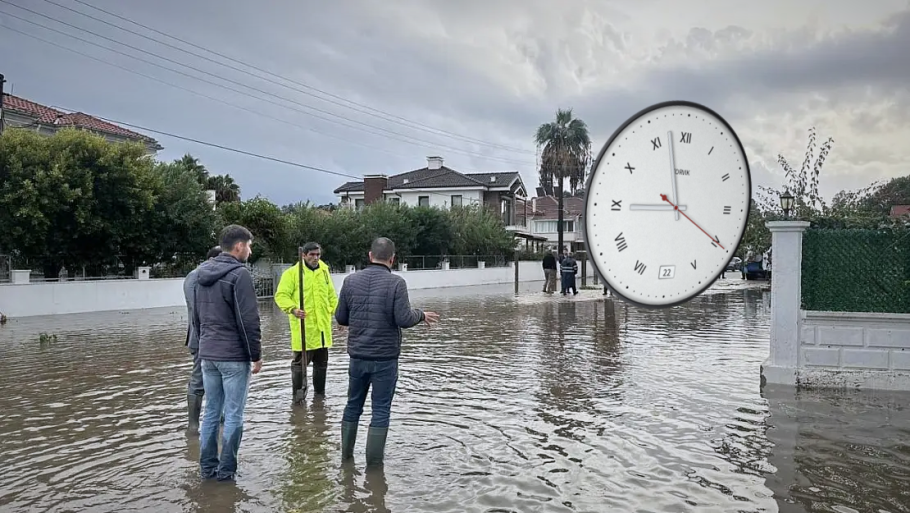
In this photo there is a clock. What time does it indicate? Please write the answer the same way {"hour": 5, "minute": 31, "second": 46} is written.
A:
{"hour": 8, "minute": 57, "second": 20}
